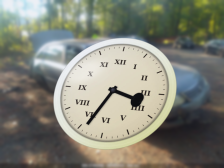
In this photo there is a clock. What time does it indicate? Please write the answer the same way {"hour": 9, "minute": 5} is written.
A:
{"hour": 3, "minute": 34}
